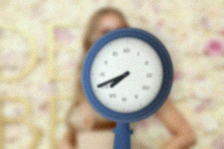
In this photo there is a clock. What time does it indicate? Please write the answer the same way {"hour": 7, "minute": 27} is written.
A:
{"hour": 7, "minute": 41}
